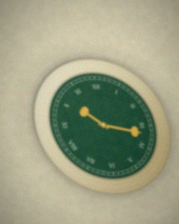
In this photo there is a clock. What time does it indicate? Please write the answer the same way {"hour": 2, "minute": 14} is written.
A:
{"hour": 10, "minute": 17}
